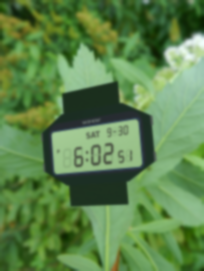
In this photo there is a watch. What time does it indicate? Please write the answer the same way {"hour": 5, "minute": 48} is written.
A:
{"hour": 6, "minute": 2}
